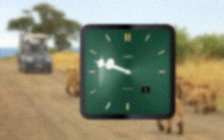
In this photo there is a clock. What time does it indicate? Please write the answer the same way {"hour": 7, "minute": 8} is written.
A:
{"hour": 9, "minute": 48}
